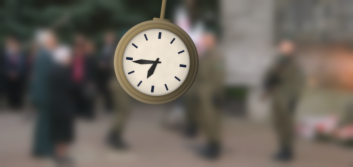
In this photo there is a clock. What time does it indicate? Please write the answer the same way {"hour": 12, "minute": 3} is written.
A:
{"hour": 6, "minute": 44}
